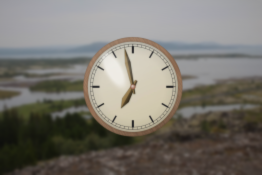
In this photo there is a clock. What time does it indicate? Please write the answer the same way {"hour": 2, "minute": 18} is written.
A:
{"hour": 6, "minute": 58}
